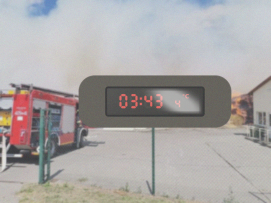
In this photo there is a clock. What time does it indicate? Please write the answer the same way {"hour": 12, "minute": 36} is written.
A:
{"hour": 3, "minute": 43}
